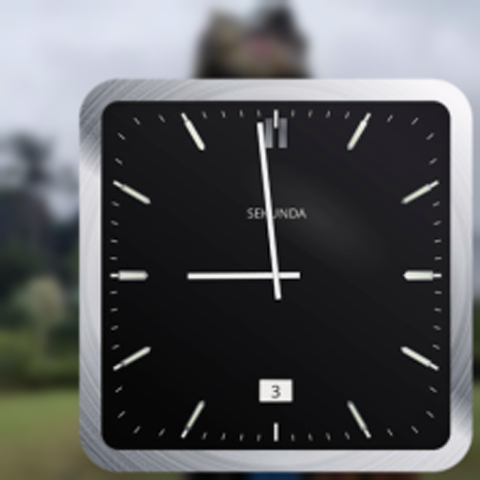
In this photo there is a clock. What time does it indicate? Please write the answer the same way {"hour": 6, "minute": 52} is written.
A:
{"hour": 8, "minute": 59}
